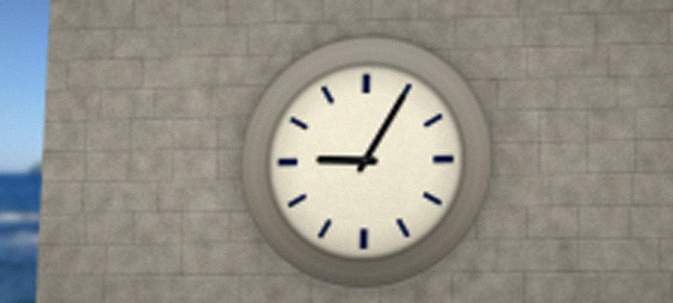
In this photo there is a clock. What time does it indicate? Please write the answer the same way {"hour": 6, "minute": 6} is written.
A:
{"hour": 9, "minute": 5}
